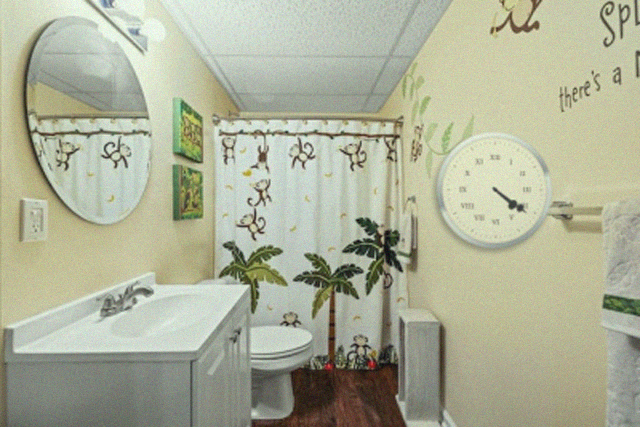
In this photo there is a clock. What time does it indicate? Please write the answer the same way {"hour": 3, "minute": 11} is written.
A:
{"hour": 4, "minute": 21}
